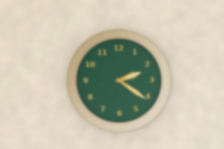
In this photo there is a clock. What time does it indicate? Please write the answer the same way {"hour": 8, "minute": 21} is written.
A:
{"hour": 2, "minute": 21}
